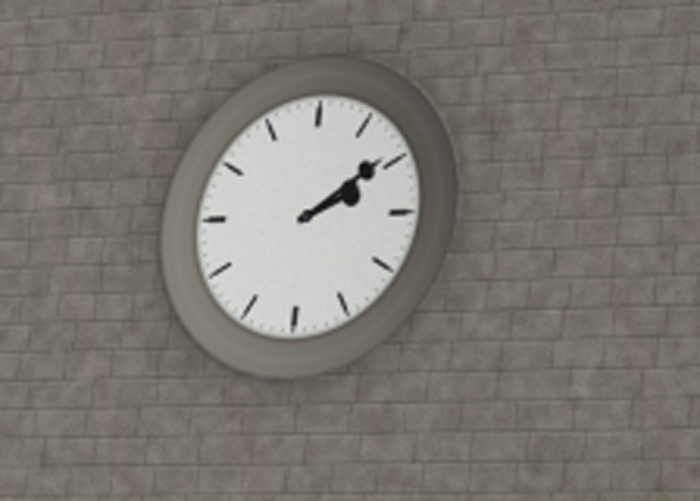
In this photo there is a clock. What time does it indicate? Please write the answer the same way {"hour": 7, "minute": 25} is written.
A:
{"hour": 2, "minute": 9}
